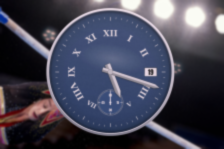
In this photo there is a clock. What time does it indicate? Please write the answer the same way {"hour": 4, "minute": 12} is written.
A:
{"hour": 5, "minute": 18}
